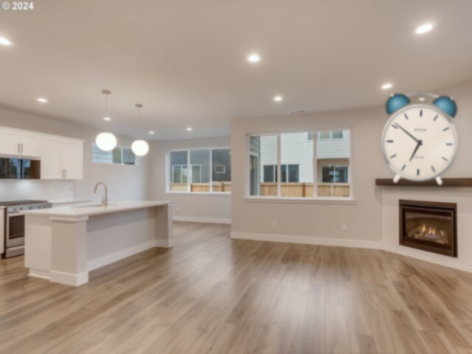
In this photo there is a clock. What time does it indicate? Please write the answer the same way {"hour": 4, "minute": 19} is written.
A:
{"hour": 6, "minute": 51}
